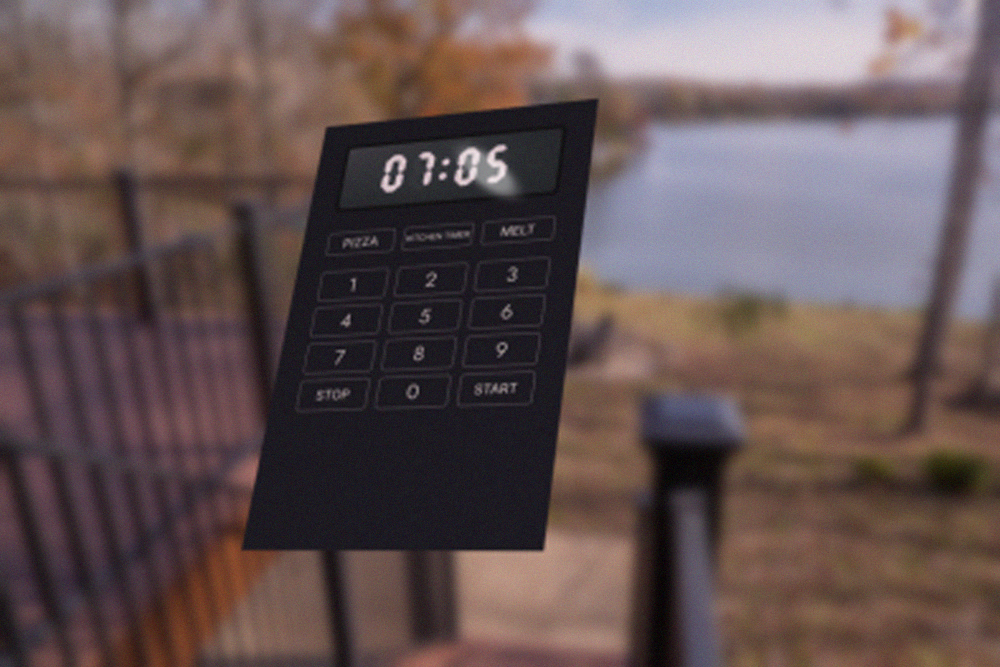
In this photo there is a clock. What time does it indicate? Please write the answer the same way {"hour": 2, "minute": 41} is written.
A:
{"hour": 7, "minute": 5}
